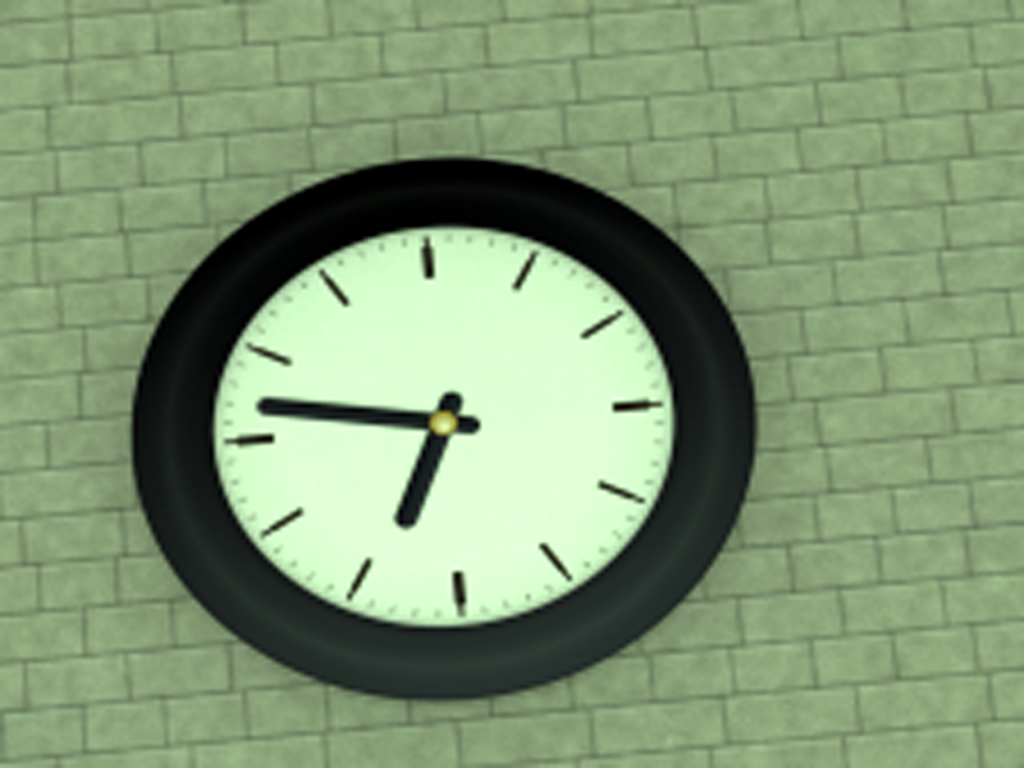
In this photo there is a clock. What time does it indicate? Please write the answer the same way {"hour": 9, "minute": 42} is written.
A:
{"hour": 6, "minute": 47}
